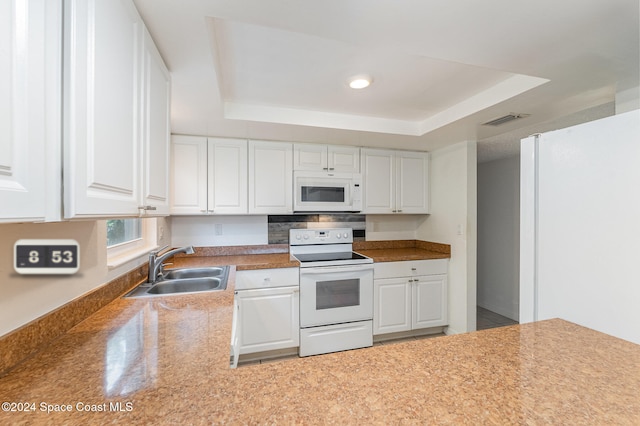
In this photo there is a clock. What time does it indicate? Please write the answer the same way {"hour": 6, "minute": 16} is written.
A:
{"hour": 8, "minute": 53}
